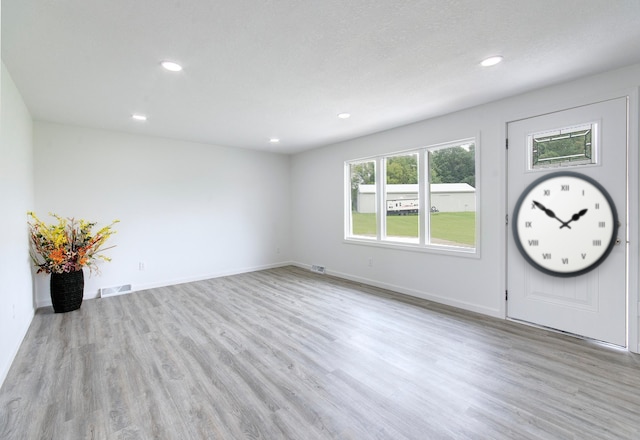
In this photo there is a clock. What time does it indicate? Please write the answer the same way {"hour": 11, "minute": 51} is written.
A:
{"hour": 1, "minute": 51}
